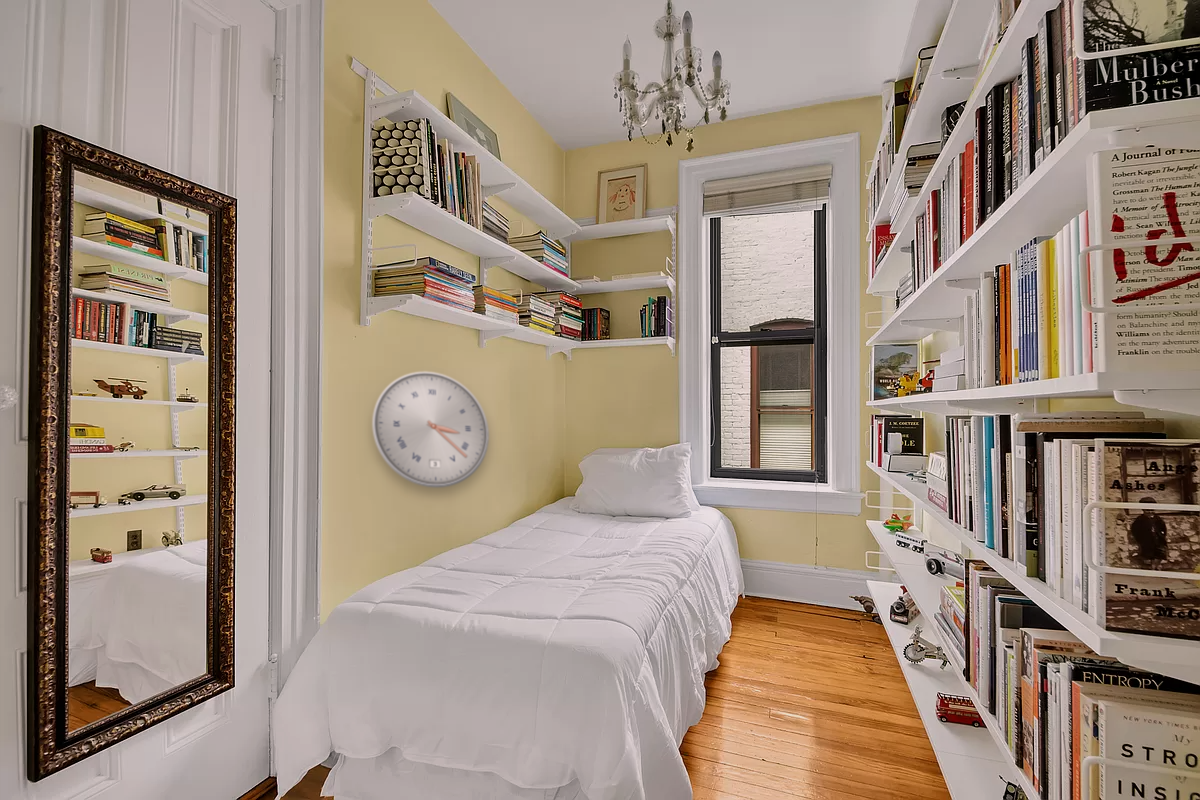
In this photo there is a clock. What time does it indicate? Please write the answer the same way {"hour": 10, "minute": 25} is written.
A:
{"hour": 3, "minute": 22}
